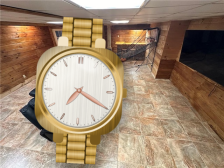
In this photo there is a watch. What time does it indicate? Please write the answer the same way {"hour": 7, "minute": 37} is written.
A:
{"hour": 7, "minute": 20}
